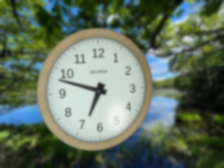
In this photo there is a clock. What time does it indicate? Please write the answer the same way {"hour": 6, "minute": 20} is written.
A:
{"hour": 6, "minute": 48}
